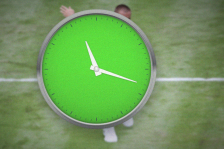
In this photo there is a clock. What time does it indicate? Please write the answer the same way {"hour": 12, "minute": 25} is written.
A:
{"hour": 11, "minute": 18}
